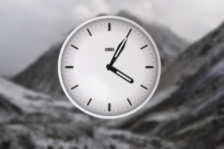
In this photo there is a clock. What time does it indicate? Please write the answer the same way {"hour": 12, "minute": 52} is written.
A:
{"hour": 4, "minute": 5}
